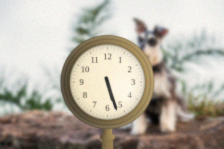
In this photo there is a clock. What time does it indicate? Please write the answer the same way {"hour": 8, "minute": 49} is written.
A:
{"hour": 5, "minute": 27}
